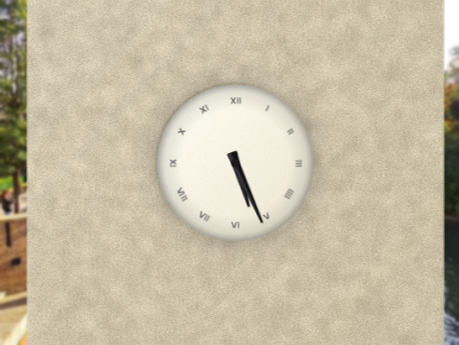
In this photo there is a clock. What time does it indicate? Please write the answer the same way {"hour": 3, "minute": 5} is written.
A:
{"hour": 5, "minute": 26}
